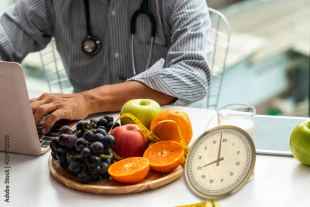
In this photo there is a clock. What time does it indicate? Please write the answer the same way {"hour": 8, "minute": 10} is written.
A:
{"hour": 7, "minute": 58}
